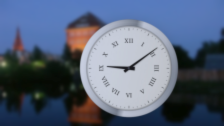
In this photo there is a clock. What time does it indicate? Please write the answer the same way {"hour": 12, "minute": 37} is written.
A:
{"hour": 9, "minute": 9}
